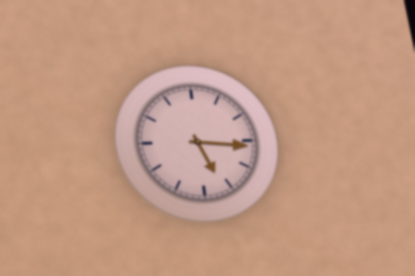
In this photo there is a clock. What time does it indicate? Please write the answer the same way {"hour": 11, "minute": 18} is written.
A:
{"hour": 5, "minute": 16}
